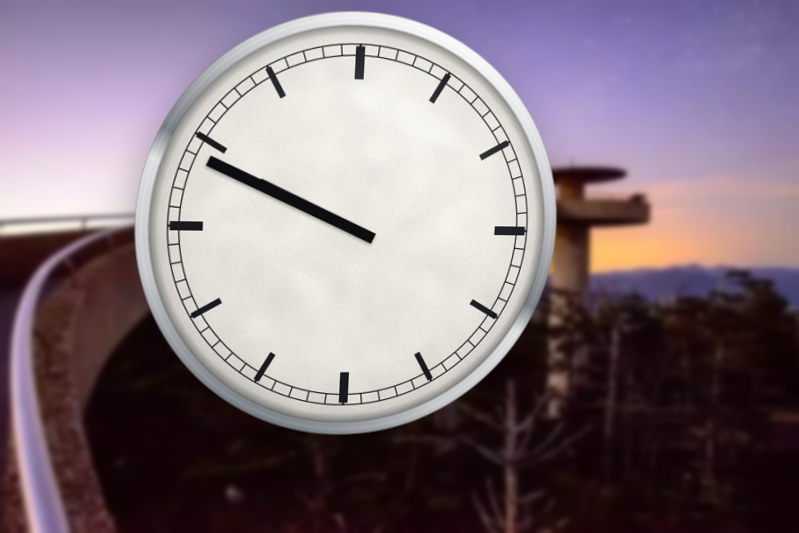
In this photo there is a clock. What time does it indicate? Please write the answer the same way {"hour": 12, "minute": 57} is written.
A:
{"hour": 9, "minute": 49}
